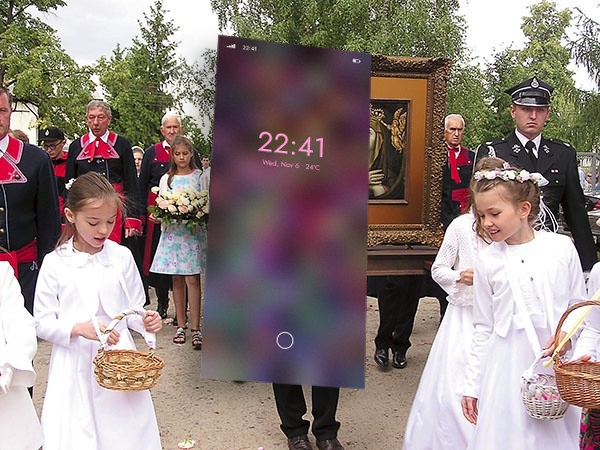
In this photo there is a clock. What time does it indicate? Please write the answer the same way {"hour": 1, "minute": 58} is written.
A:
{"hour": 22, "minute": 41}
